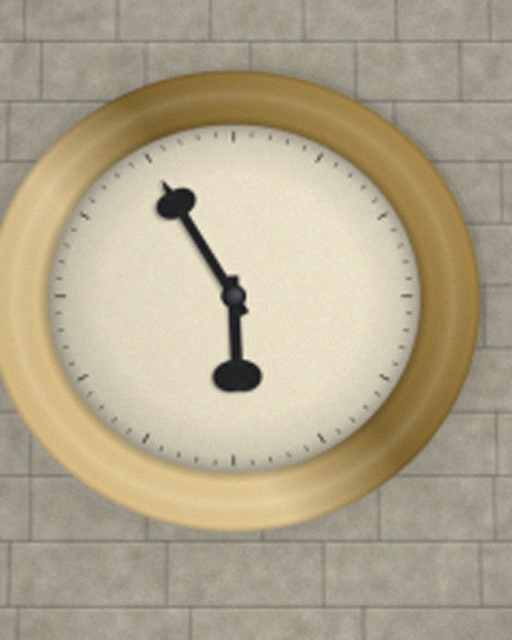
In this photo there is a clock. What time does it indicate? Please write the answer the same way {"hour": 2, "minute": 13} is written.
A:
{"hour": 5, "minute": 55}
